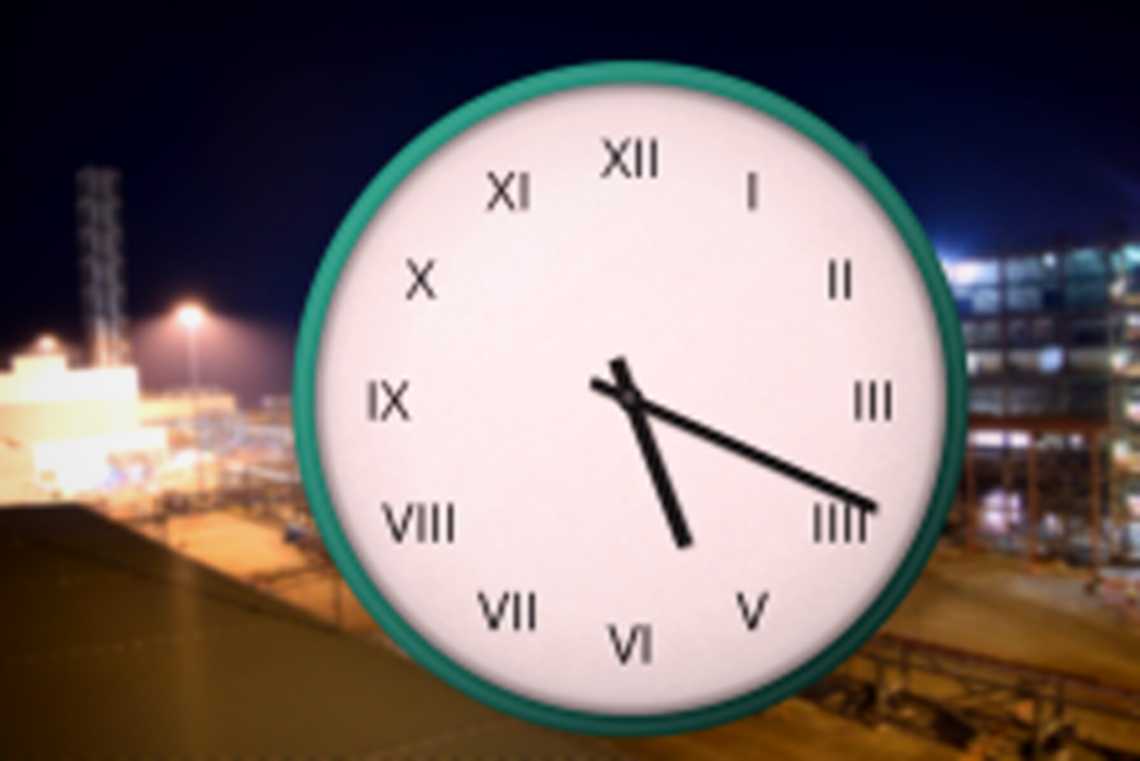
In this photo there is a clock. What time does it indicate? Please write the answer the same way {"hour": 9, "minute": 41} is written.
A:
{"hour": 5, "minute": 19}
